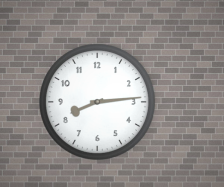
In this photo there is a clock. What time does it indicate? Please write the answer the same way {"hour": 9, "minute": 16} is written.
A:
{"hour": 8, "minute": 14}
